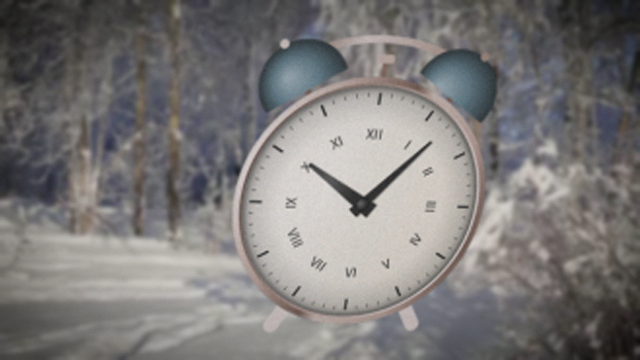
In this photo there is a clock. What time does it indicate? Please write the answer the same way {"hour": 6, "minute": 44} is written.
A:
{"hour": 10, "minute": 7}
